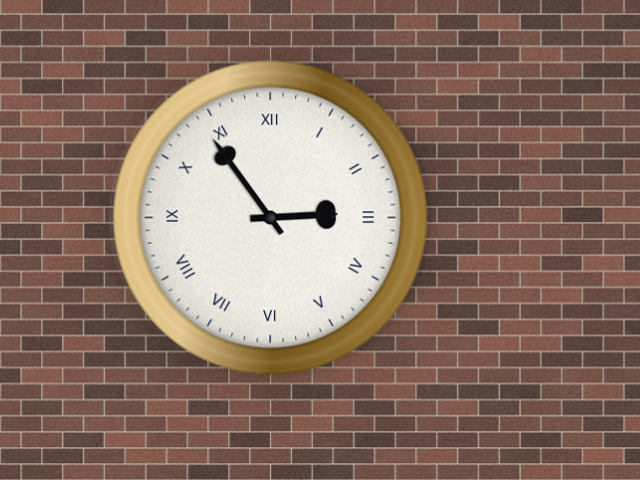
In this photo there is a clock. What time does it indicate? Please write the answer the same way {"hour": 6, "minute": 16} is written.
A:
{"hour": 2, "minute": 54}
